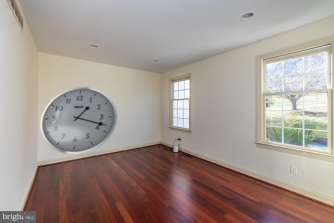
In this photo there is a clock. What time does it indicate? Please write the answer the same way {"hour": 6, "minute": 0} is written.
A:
{"hour": 1, "minute": 18}
